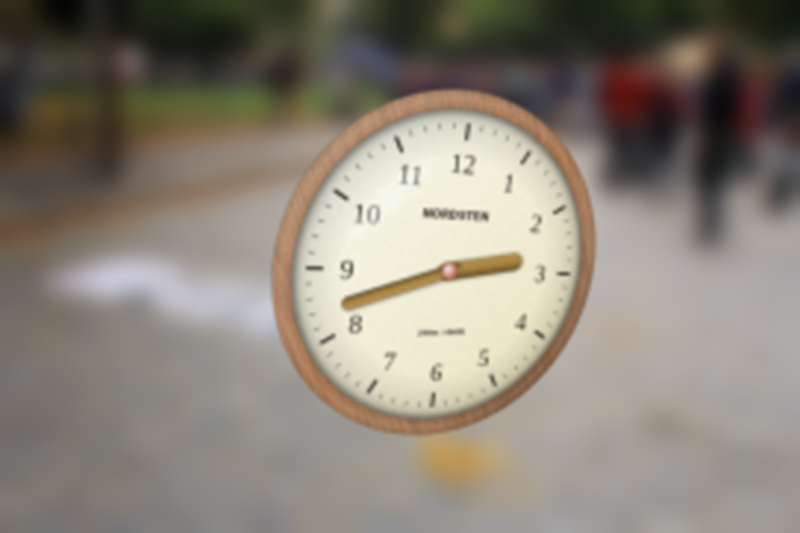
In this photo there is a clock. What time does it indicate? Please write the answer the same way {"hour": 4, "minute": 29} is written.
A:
{"hour": 2, "minute": 42}
